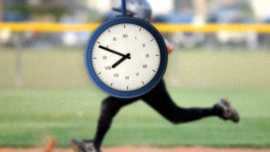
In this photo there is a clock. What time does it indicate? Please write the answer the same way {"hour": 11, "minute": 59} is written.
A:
{"hour": 7, "minute": 49}
